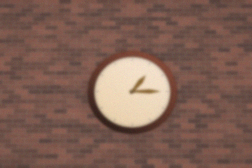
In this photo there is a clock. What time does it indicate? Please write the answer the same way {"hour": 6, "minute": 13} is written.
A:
{"hour": 1, "minute": 15}
